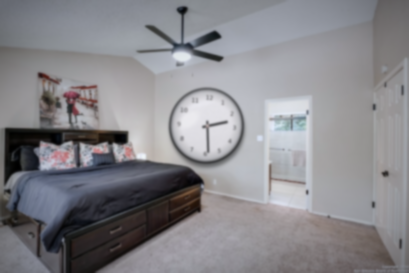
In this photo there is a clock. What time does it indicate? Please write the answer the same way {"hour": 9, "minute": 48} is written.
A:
{"hour": 2, "minute": 29}
